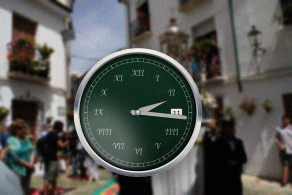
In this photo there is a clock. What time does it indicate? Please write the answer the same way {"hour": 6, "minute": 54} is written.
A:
{"hour": 2, "minute": 16}
